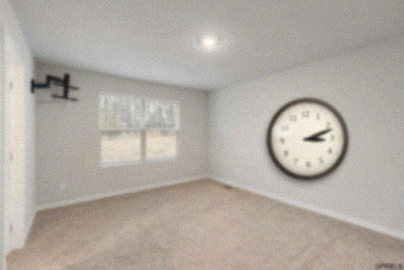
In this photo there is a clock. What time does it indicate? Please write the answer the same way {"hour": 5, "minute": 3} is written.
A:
{"hour": 3, "minute": 12}
